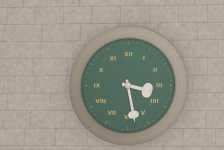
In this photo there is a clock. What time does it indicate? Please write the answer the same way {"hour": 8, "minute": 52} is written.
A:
{"hour": 3, "minute": 28}
